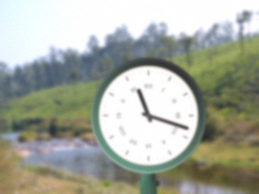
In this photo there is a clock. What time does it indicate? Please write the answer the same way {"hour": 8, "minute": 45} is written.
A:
{"hour": 11, "minute": 18}
